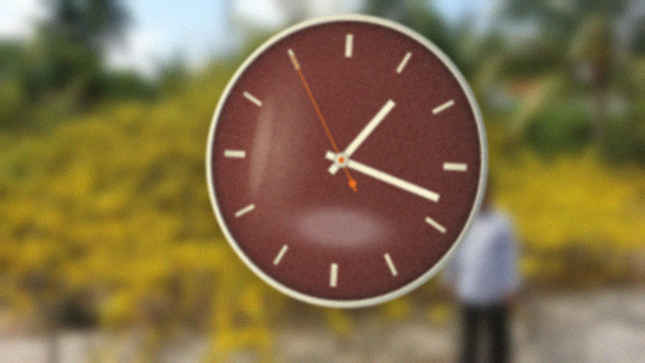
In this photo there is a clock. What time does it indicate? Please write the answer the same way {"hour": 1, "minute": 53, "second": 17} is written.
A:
{"hour": 1, "minute": 17, "second": 55}
